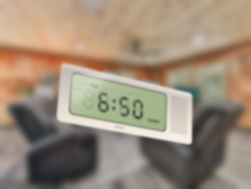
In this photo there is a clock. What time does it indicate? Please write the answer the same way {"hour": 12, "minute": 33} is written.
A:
{"hour": 6, "minute": 50}
